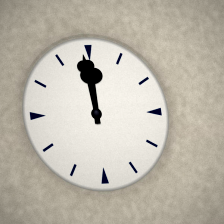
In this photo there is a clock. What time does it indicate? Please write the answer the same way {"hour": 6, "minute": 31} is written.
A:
{"hour": 11, "minute": 59}
